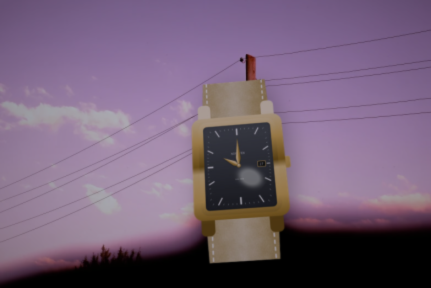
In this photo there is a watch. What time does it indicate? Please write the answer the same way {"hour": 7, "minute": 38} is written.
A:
{"hour": 10, "minute": 0}
